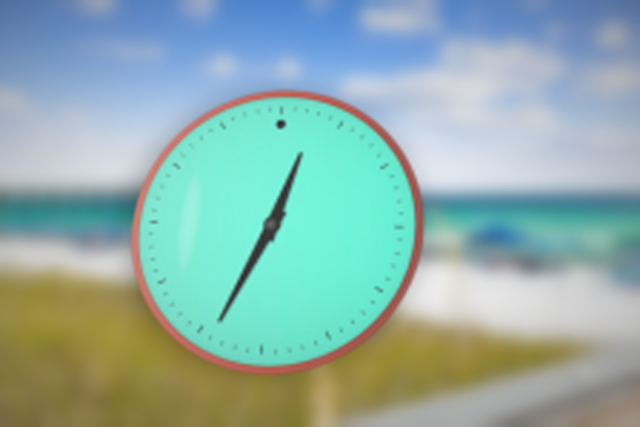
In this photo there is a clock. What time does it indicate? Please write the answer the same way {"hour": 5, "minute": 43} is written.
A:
{"hour": 12, "minute": 34}
